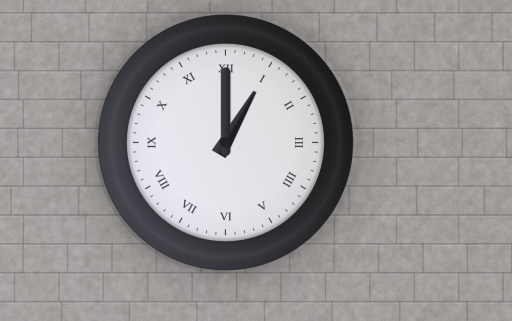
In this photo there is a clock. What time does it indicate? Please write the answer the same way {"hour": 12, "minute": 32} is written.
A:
{"hour": 1, "minute": 0}
